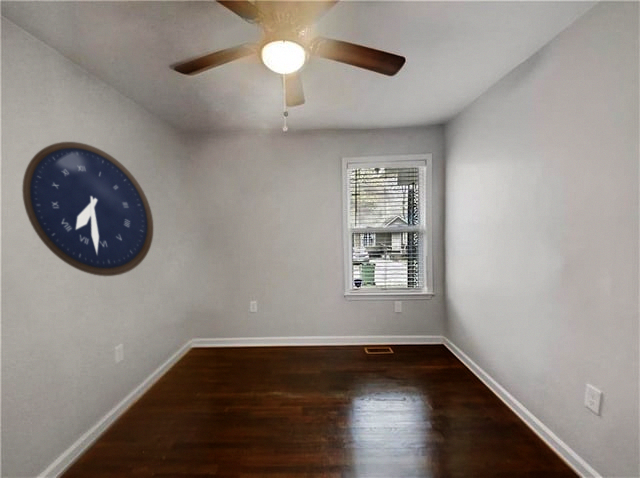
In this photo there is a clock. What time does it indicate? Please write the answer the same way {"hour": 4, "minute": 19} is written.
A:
{"hour": 7, "minute": 32}
